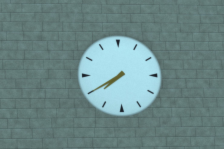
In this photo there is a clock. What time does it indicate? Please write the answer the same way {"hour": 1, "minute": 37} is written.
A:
{"hour": 7, "minute": 40}
